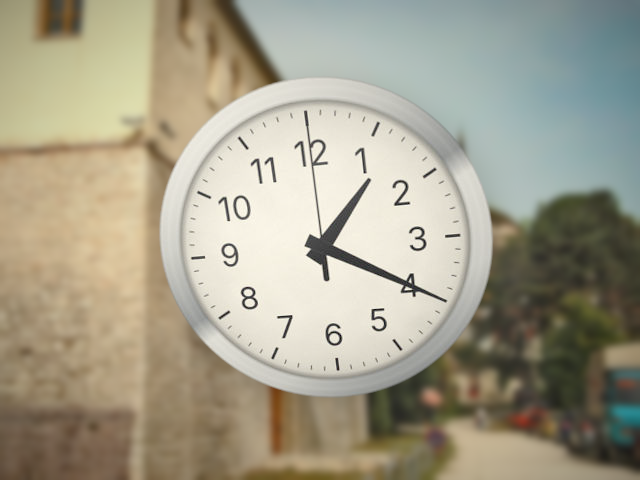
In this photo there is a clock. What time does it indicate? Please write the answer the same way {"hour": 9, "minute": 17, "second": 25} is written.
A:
{"hour": 1, "minute": 20, "second": 0}
